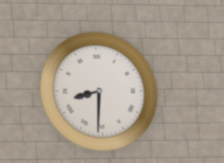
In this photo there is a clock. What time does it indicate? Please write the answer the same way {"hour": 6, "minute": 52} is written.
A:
{"hour": 8, "minute": 31}
